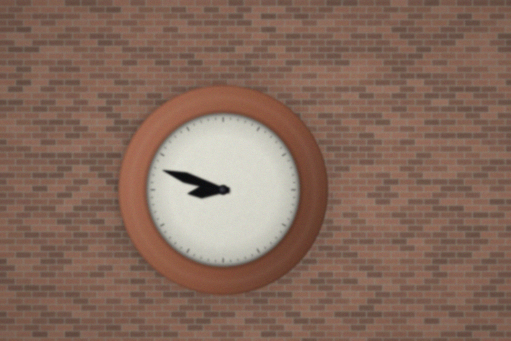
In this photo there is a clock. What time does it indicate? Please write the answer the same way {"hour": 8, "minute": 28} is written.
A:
{"hour": 8, "minute": 48}
